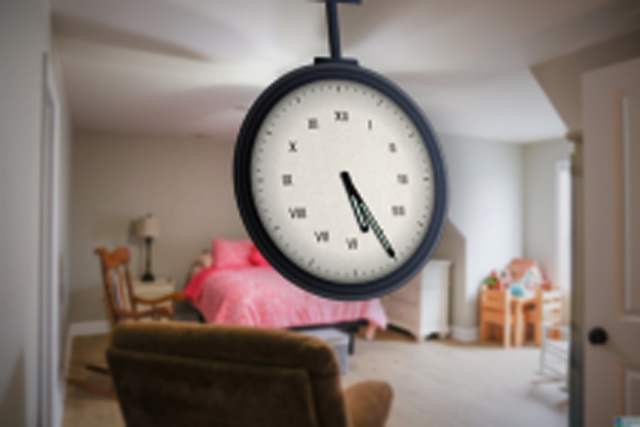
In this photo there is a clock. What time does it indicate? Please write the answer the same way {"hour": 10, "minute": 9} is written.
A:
{"hour": 5, "minute": 25}
